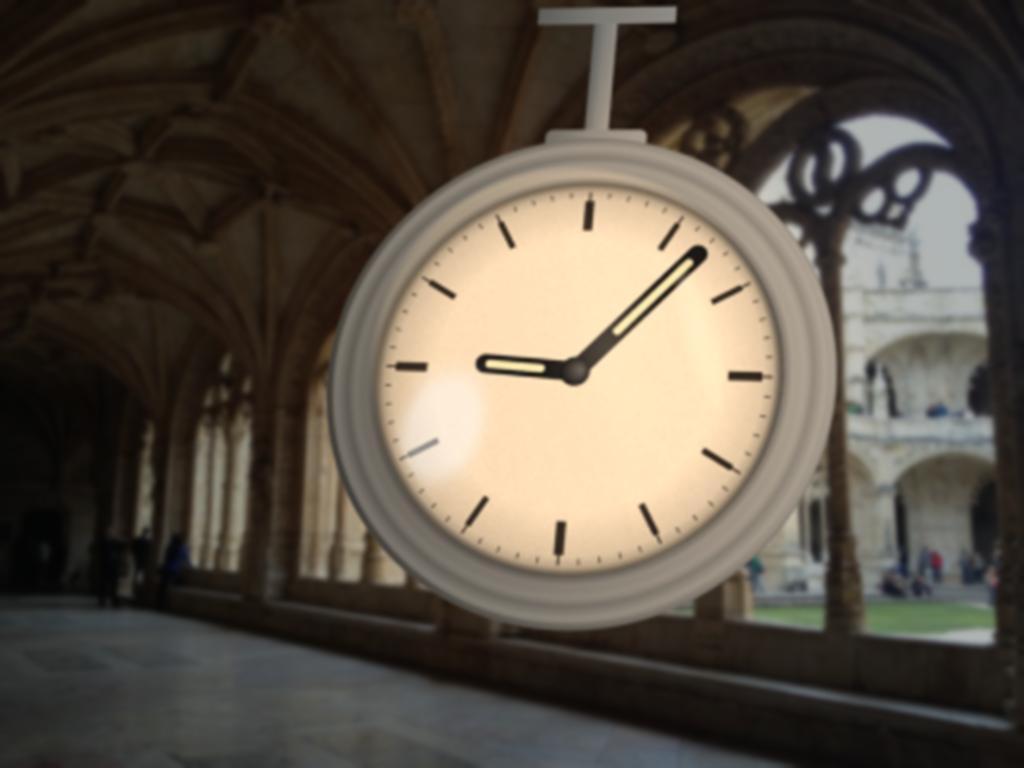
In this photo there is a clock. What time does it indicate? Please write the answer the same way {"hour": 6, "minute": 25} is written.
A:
{"hour": 9, "minute": 7}
